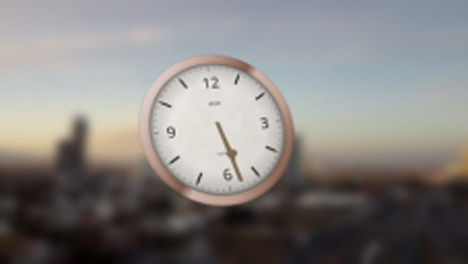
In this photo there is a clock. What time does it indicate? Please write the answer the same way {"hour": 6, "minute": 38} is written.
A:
{"hour": 5, "minute": 28}
